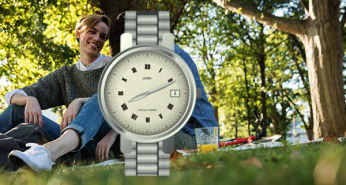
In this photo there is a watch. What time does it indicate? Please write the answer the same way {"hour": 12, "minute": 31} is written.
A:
{"hour": 8, "minute": 11}
